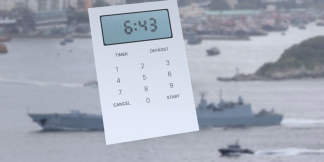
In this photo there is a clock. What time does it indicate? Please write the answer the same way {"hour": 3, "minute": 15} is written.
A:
{"hour": 6, "minute": 43}
